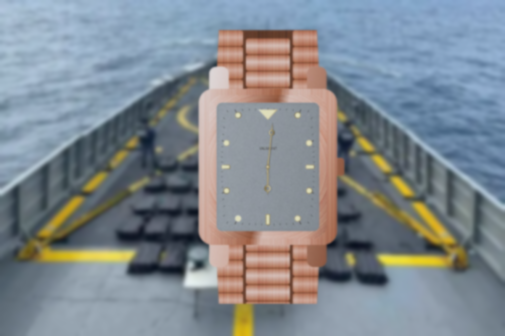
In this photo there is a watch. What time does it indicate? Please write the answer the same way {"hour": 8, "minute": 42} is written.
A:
{"hour": 6, "minute": 1}
